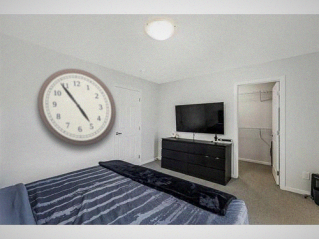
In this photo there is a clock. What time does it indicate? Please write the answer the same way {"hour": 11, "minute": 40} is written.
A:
{"hour": 4, "minute": 54}
